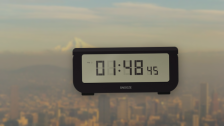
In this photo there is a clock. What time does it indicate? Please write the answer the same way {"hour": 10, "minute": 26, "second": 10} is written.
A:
{"hour": 1, "minute": 48, "second": 45}
